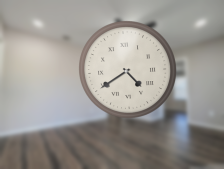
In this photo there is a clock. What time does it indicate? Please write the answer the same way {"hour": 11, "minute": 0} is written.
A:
{"hour": 4, "minute": 40}
